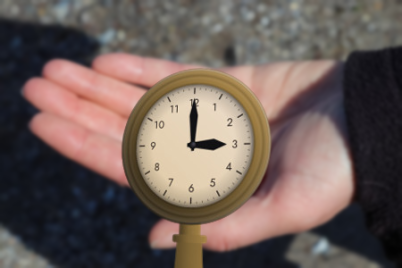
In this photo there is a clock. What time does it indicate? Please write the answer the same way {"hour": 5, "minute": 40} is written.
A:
{"hour": 3, "minute": 0}
